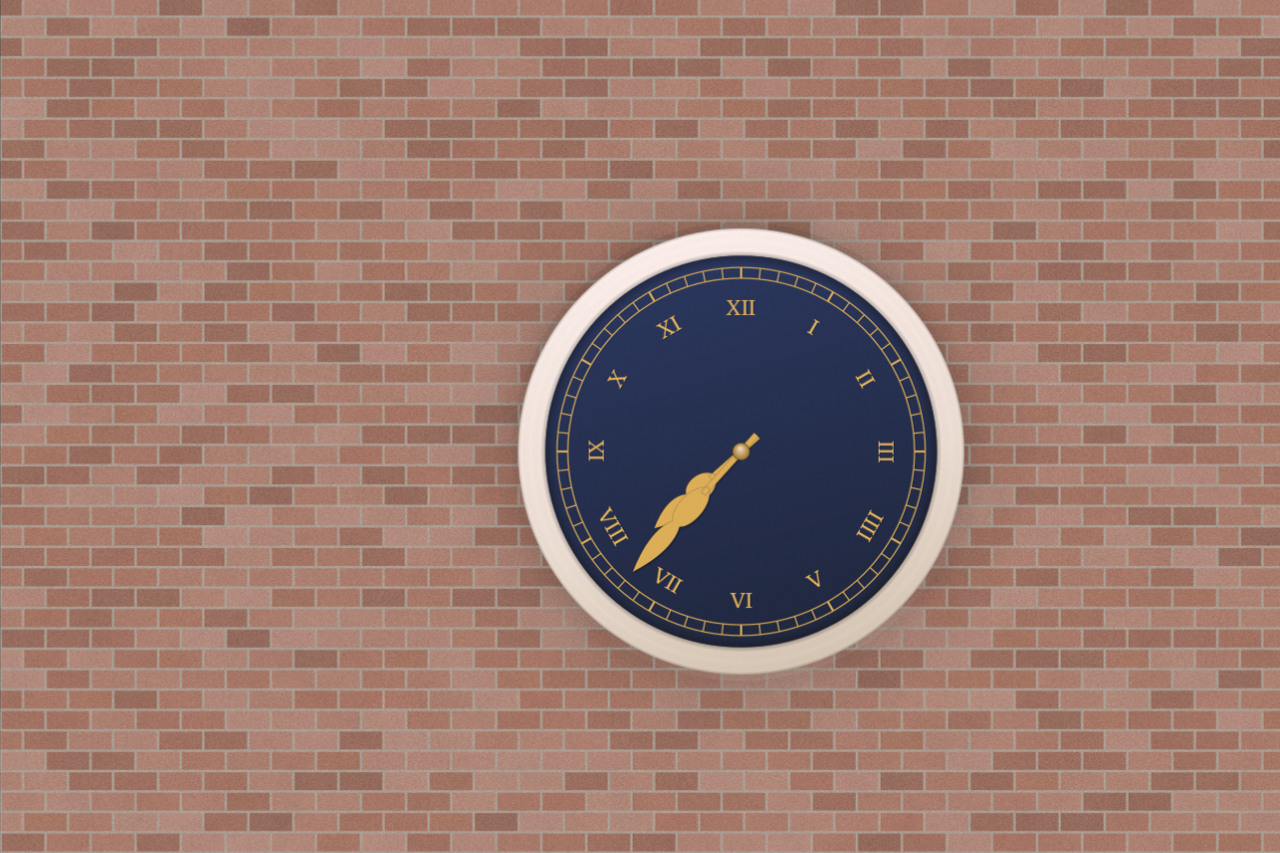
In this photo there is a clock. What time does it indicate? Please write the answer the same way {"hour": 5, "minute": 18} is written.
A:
{"hour": 7, "minute": 37}
